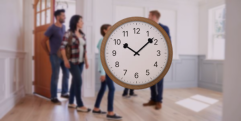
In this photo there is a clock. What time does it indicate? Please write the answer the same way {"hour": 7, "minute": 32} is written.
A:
{"hour": 10, "minute": 8}
